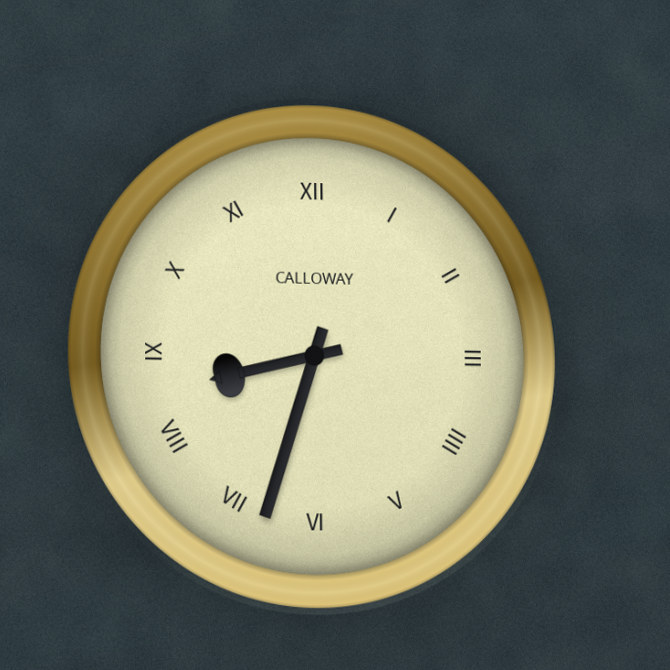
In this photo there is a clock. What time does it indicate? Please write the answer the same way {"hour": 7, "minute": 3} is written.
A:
{"hour": 8, "minute": 33}
